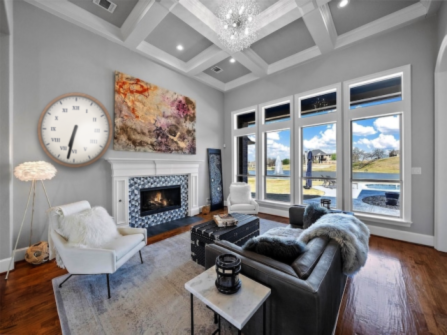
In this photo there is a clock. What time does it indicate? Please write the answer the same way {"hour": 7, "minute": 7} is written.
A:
{"hour": 6, "minute": 32}
